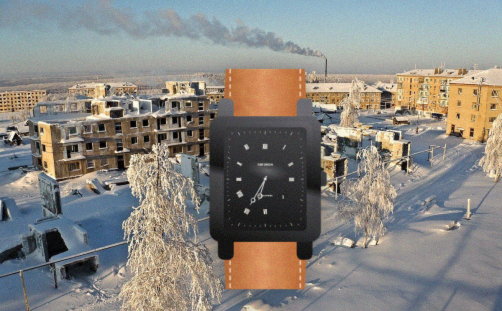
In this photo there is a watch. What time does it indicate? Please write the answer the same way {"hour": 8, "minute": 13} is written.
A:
{"hour": 6, "minute": 35}
